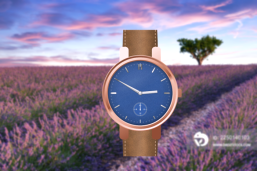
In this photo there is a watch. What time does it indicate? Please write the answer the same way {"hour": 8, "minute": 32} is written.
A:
{"hour": 2, "minute": 50}
